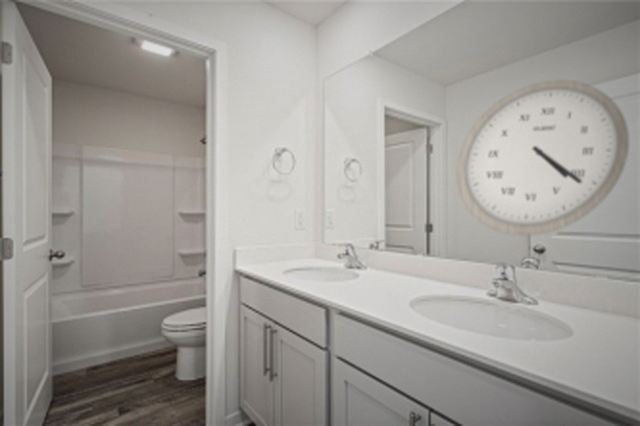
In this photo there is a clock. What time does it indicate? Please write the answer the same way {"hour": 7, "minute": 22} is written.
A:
{"hour": 4, "minute": 21}
